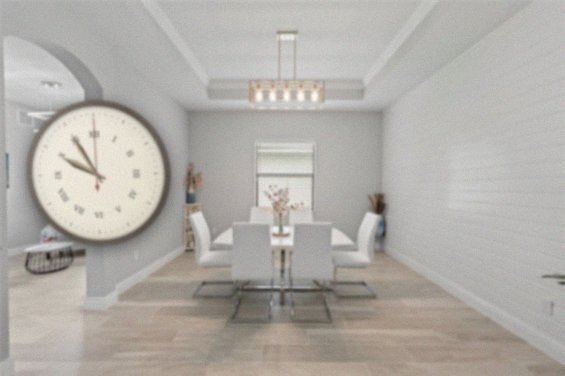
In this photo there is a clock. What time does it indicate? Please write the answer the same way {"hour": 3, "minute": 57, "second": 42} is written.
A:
{"hour": 9, "minute": 55, "second": 0}
